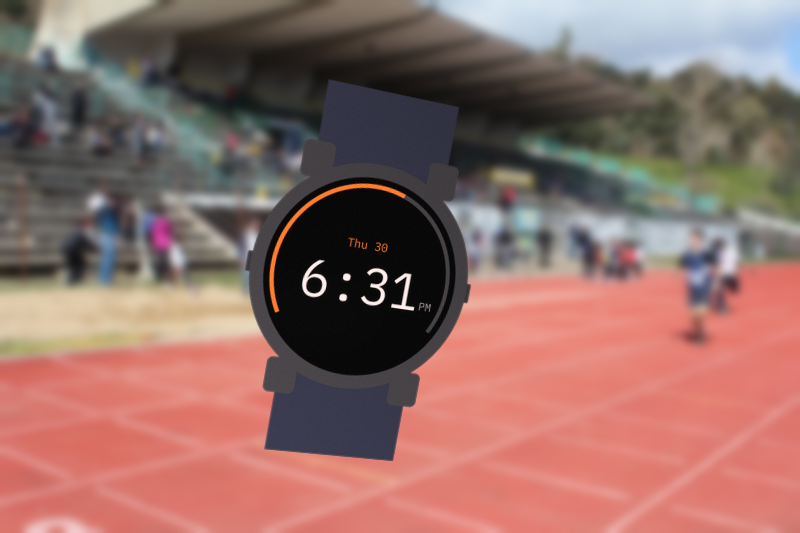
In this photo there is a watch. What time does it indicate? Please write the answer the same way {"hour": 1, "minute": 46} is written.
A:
{"hour": 6, "minute": 31}
